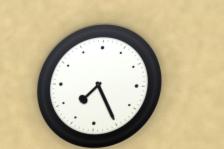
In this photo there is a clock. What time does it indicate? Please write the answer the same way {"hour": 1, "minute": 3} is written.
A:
{"hour": 7, "minute": 25}
